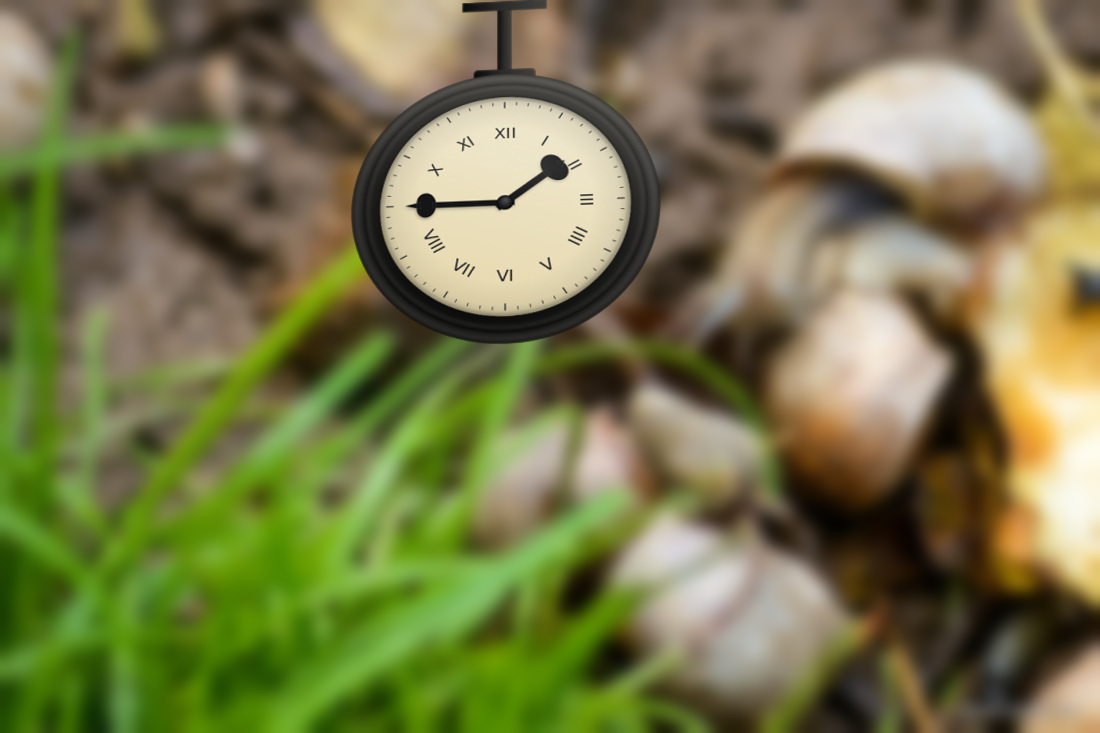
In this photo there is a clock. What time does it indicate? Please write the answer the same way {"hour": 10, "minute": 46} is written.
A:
{"hour": 1, "minute": 45}
